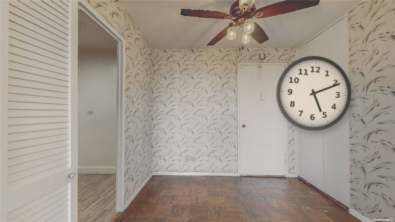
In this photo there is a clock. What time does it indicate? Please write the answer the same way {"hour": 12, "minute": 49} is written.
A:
{"hour": 5, "minute": 11}
